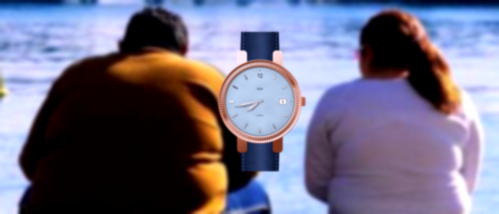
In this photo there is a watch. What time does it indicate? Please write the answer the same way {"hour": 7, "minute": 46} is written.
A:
{"hour": 7, "minute": 43}
